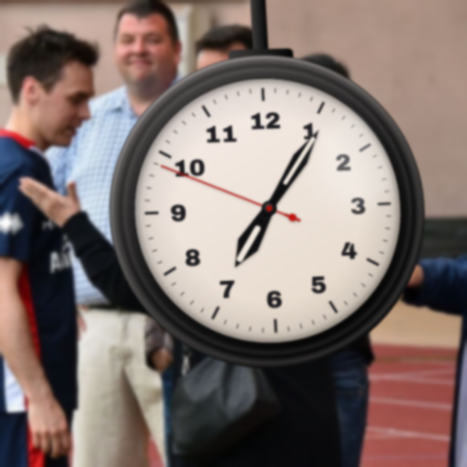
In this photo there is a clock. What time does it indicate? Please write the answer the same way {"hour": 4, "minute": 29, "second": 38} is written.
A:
{"hour": 7, "minute": 5, "second": 49}
